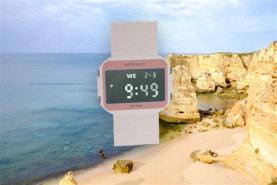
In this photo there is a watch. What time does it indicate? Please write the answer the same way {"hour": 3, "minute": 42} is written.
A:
{"hour": 9, "minute": 49}
